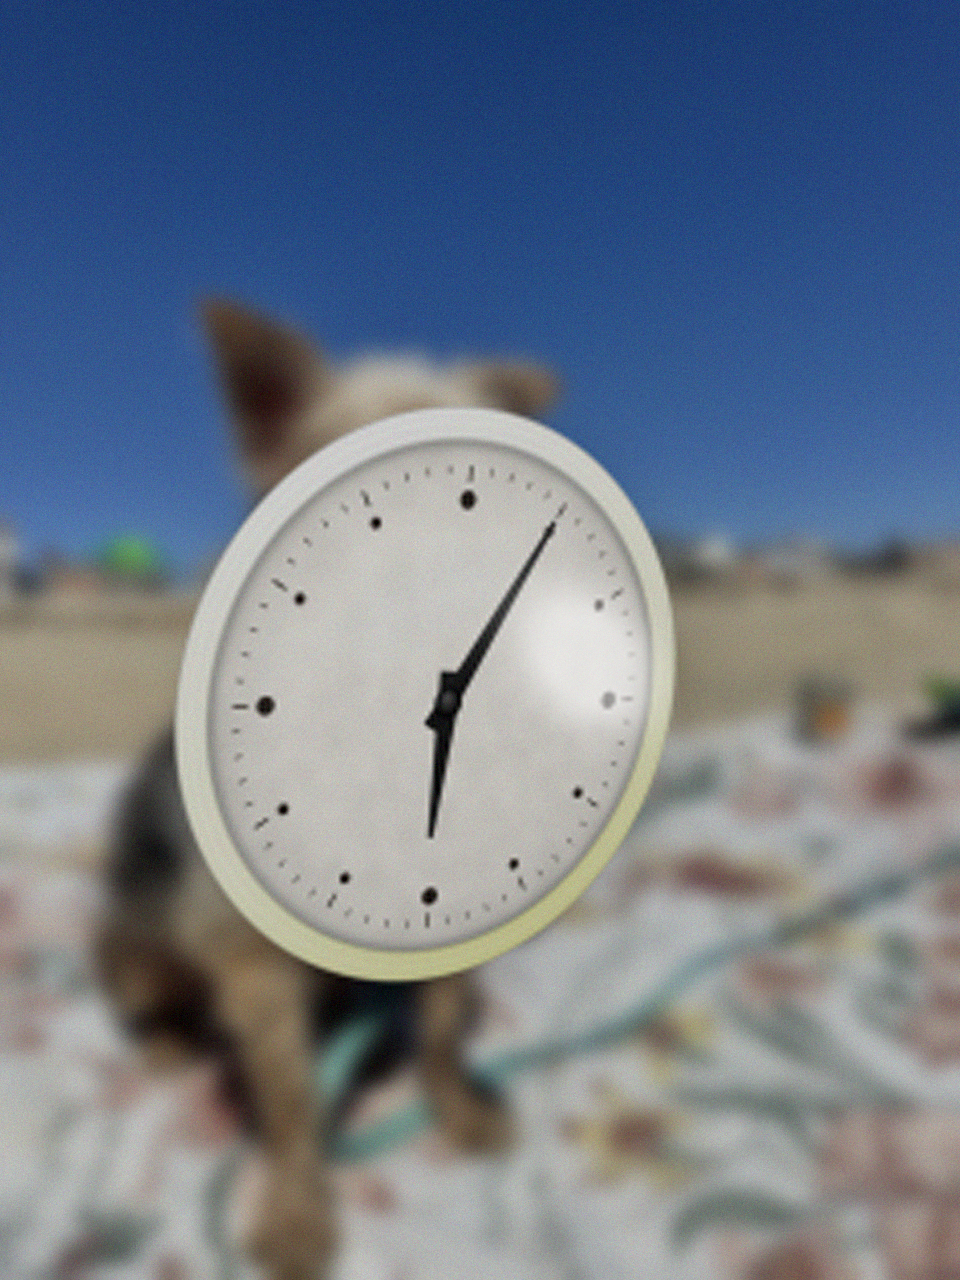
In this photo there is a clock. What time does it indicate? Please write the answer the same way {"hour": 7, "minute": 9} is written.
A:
{"hour": 6, "minute": 5}
